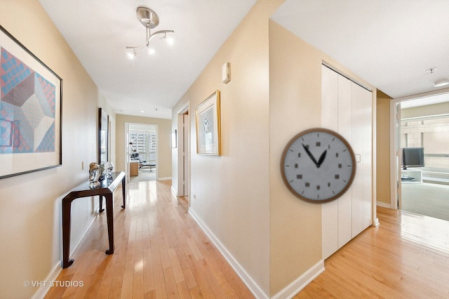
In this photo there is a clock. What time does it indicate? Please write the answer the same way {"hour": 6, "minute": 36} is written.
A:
{"hour": 12, "minute": 54}
